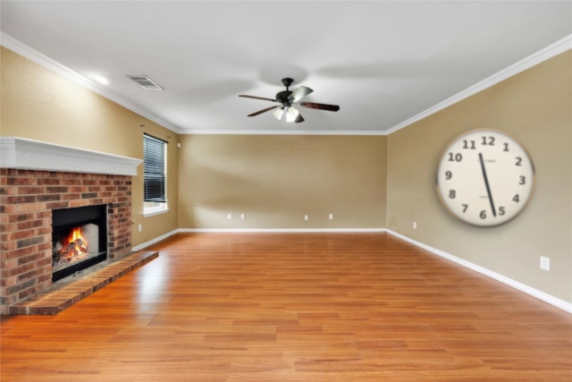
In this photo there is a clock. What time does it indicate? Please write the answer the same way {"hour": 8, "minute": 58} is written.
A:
{"hour": 11, "minute": 27}
